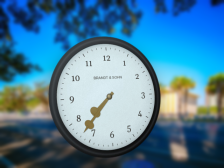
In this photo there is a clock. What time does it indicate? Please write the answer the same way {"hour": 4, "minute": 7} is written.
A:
{"hour": 7, "minute": 37}
